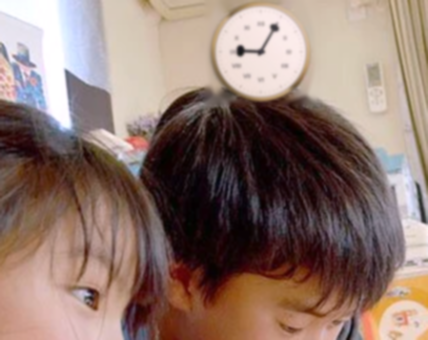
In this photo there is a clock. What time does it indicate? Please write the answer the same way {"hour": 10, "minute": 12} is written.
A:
{"hour": 9, "minute": 5}
